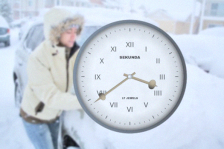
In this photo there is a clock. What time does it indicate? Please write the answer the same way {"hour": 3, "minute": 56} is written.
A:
{"hour": 3, "minute": 39}
